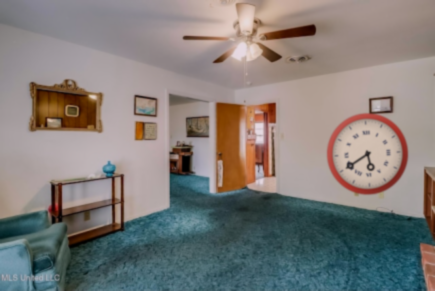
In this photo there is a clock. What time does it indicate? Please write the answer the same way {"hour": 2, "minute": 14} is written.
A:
{"hour": 5, "minute": 40}
